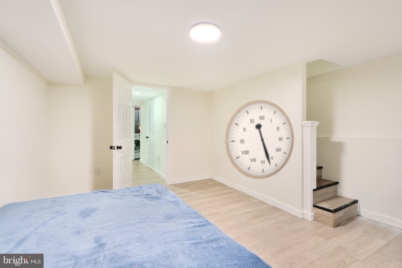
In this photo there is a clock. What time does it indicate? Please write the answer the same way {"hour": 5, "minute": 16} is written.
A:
{"hour": 11, "minute": 27}
